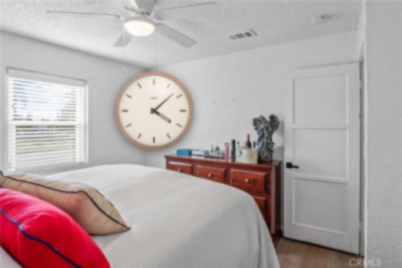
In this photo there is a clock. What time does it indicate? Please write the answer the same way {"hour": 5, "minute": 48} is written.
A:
{"hour": 4, "minute": 8}
